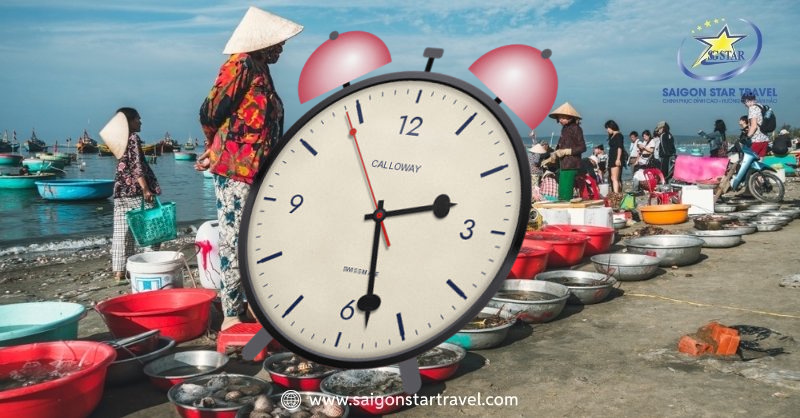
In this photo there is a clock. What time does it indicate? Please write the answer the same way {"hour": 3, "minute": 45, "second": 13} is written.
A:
{"hour": 2, "minute": 27, "second": 54}
